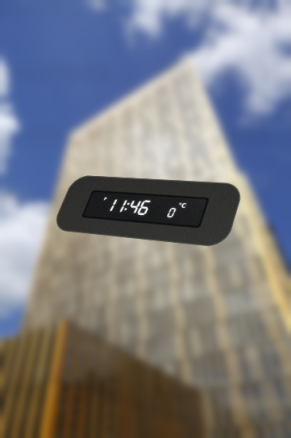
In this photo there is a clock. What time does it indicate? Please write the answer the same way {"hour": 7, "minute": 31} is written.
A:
{"hour": 11, "minute": 46}
